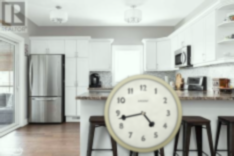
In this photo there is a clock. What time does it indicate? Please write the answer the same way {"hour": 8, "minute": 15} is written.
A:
{"hour": 4, "minute": 43}
